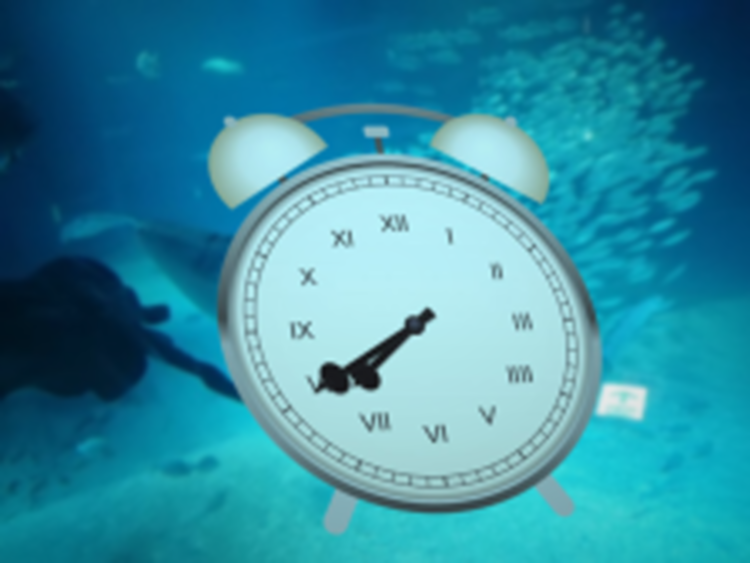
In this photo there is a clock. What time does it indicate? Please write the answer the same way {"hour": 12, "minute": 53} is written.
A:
{"hour": 7, "minute": 40}
